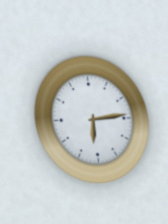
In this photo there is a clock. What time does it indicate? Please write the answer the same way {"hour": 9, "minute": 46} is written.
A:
{"hour": 6, "minute": 14}
